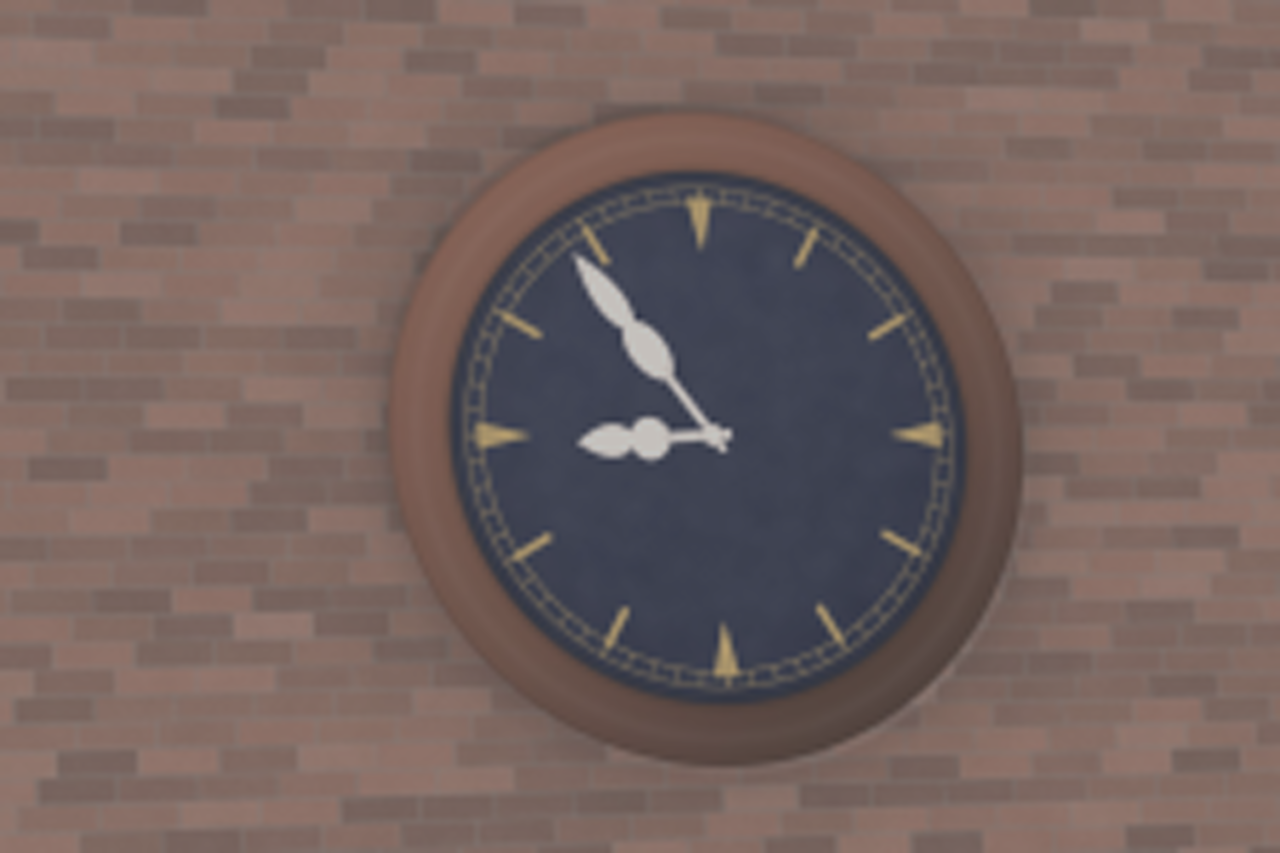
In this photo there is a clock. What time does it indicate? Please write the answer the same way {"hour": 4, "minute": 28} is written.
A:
{"hour": 8, "minute": 54}
